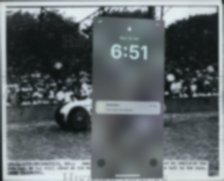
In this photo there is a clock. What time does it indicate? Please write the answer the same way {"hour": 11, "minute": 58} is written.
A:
{"hour": 6, "minute": 51}
